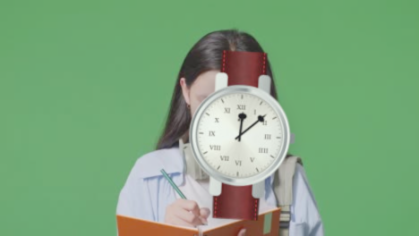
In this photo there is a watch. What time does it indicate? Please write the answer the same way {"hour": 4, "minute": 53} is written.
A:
{"hour": 12, "minute": 8}
